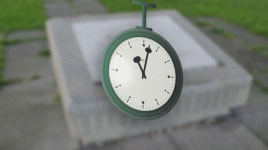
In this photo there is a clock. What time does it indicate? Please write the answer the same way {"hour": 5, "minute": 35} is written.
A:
{"hour": 11, "minute": 2}
